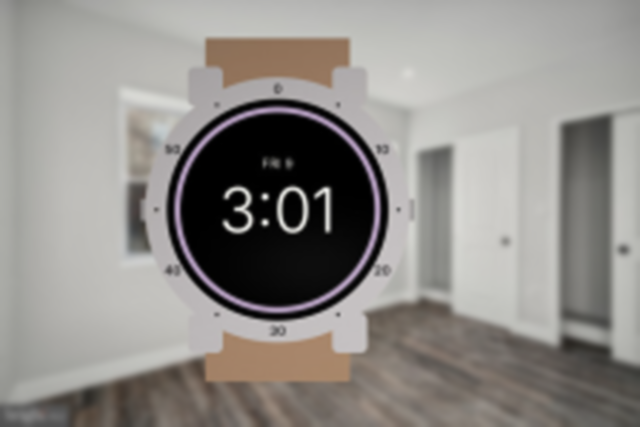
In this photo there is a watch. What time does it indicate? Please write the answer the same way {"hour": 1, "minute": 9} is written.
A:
{"hour": 3, "minute": 1}
